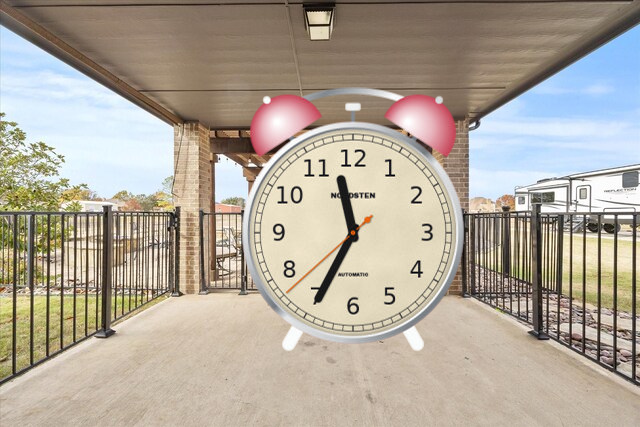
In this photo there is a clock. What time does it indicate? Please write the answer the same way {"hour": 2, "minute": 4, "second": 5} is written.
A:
{"hour": 11, "minute": 34, "second": 38}
